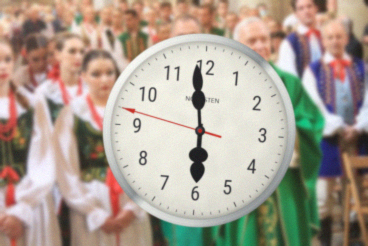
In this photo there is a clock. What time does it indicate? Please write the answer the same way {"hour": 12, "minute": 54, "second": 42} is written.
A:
{"hour": 5, "minute": 58, "second": 47}
